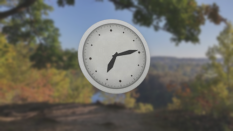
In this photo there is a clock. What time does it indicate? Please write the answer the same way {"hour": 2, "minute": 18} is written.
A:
{"hour": 7, "minute": 14}
